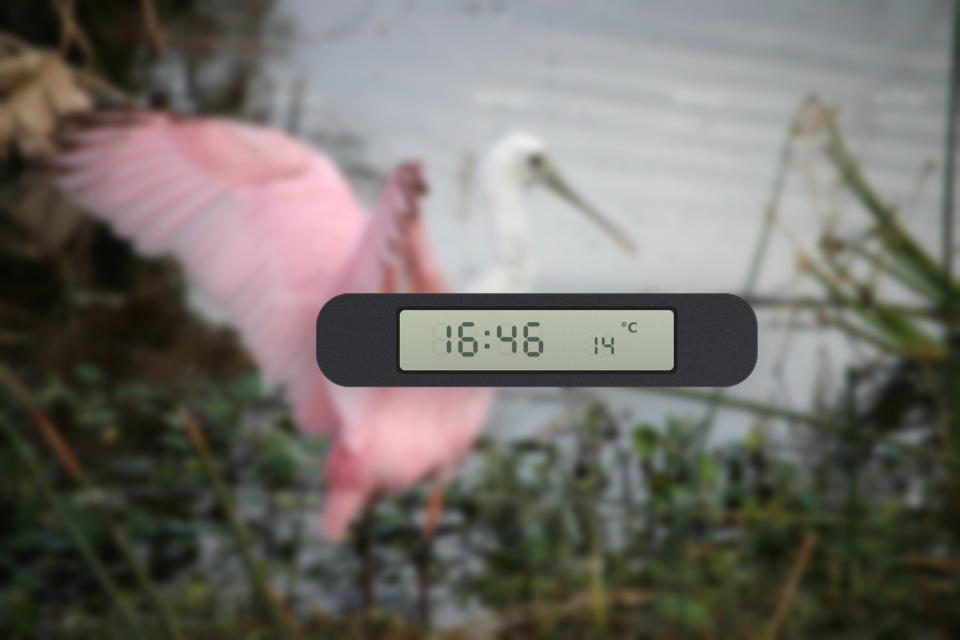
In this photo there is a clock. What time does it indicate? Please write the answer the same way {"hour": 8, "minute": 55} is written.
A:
{"hour": 16, "minute": 46}
